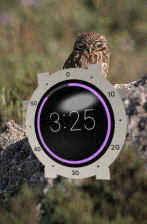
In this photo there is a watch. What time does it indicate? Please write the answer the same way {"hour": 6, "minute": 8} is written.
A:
{"hour": 3, "minute": 25}
